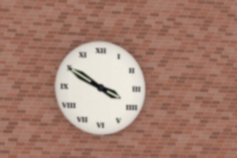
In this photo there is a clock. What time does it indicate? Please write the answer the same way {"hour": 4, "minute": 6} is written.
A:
{"hour": 3, "minute": 50}
